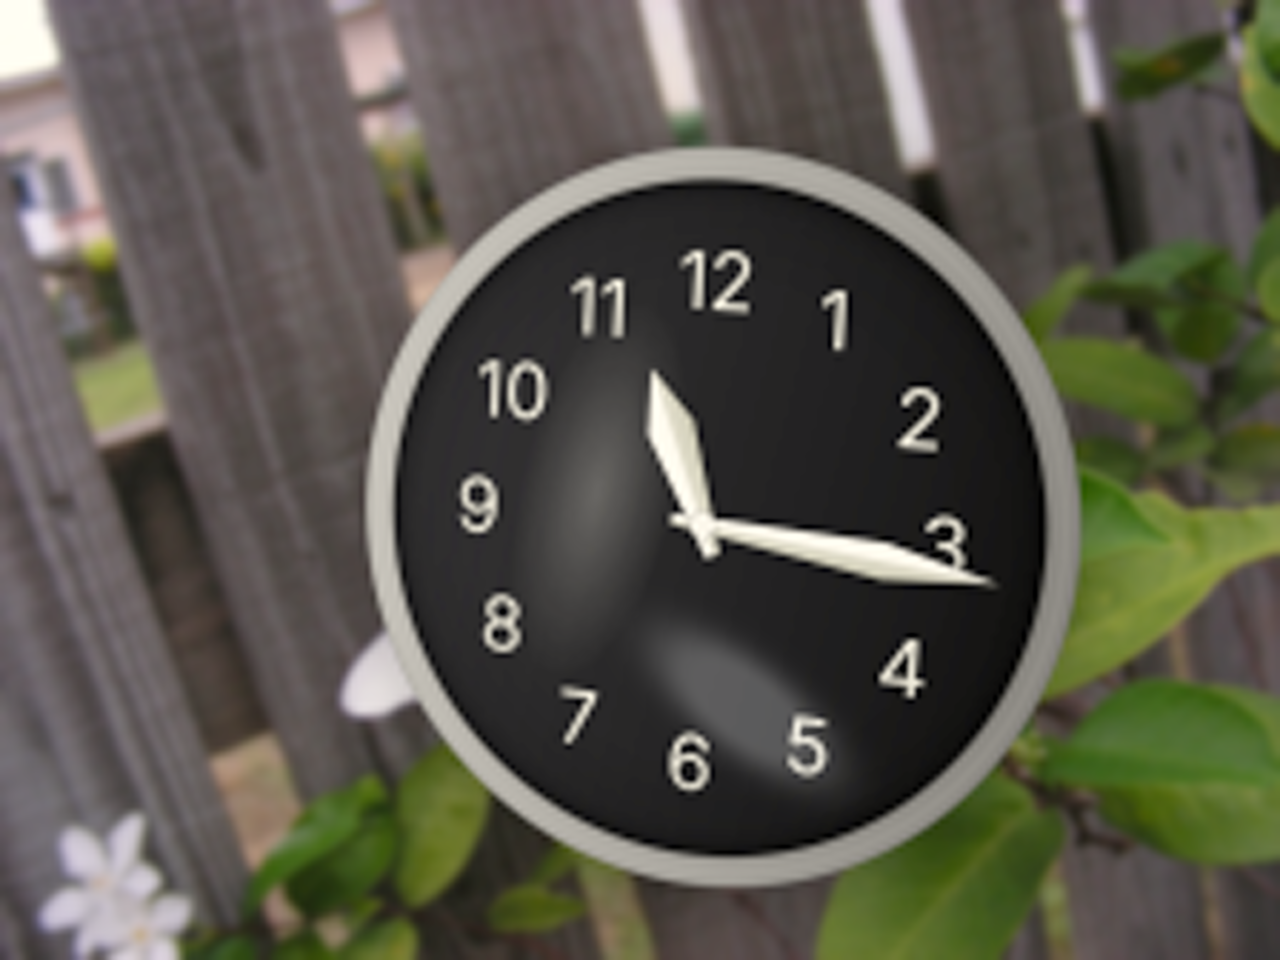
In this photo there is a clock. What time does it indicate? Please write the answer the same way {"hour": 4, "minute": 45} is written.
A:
{"hour": 11, "minute": 16}
